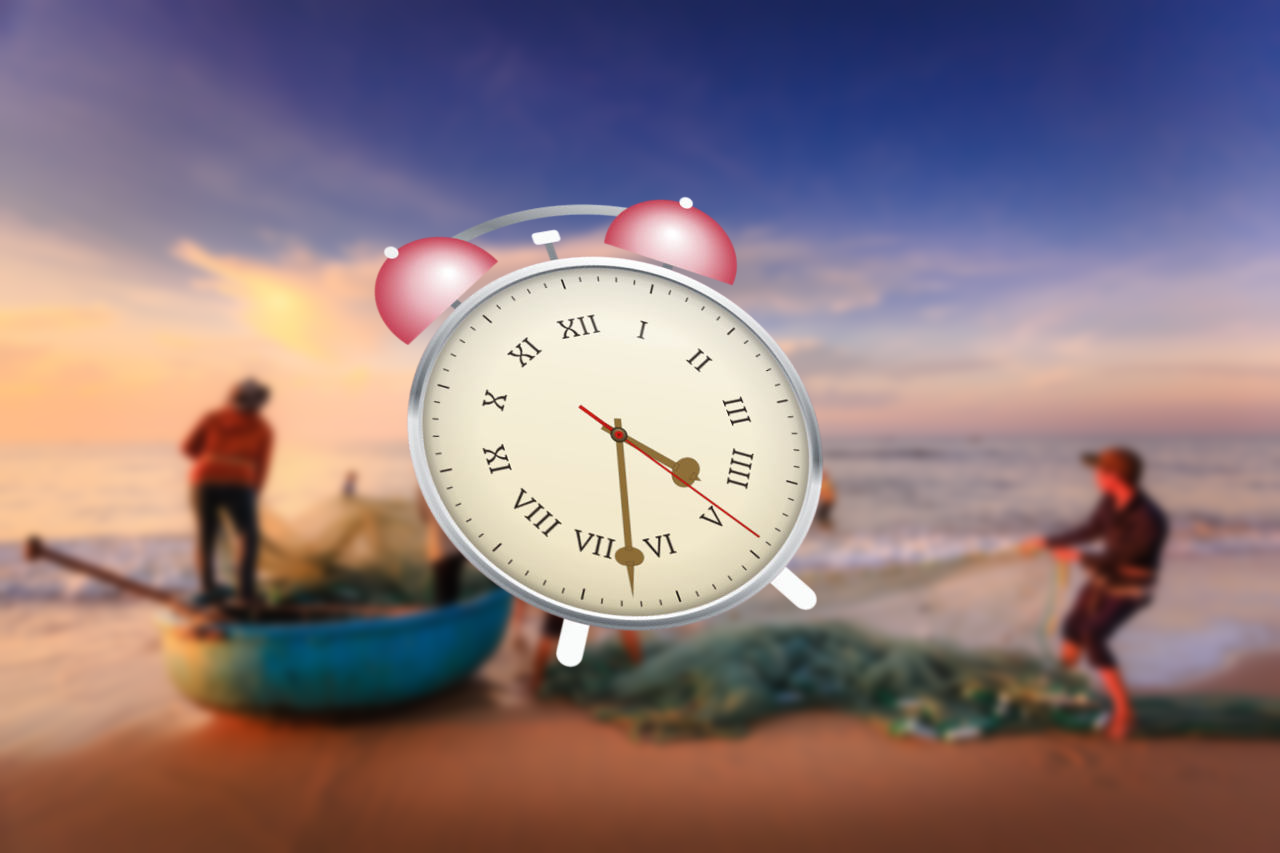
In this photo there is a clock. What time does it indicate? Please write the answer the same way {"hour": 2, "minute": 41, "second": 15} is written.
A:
{"hour": 4, "minute": 32, "second": 24}
